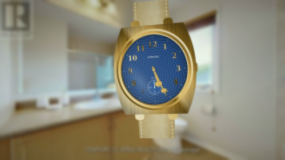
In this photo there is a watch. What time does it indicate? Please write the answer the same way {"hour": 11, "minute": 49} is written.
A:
{"hour": 5, "minute": 26}
